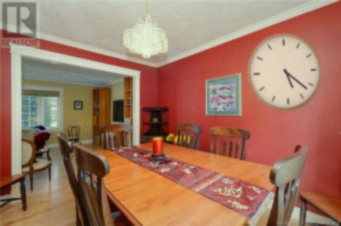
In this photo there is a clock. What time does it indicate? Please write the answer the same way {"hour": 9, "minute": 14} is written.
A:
{"hour": 5, "minute": 22}
